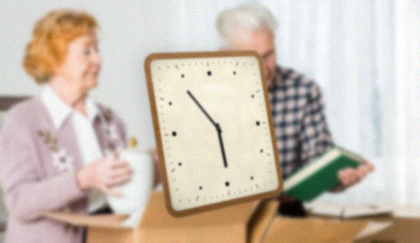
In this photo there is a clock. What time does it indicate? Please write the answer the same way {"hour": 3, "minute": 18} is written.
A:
{"hour": 5, "minute": 54}
